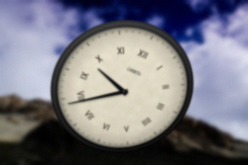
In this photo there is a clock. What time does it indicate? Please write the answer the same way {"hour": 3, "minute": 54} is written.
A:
{"hour": 9, "minute": 39}
